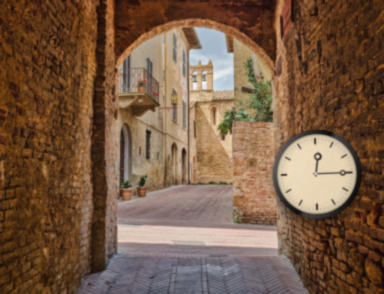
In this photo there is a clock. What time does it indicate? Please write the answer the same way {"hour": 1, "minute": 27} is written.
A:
{"hour": 12, "minute": 15}
